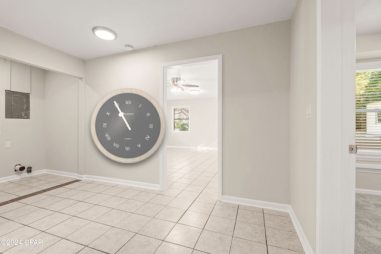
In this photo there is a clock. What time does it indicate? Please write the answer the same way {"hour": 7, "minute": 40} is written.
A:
{"hour": 10, "minute": 55}
